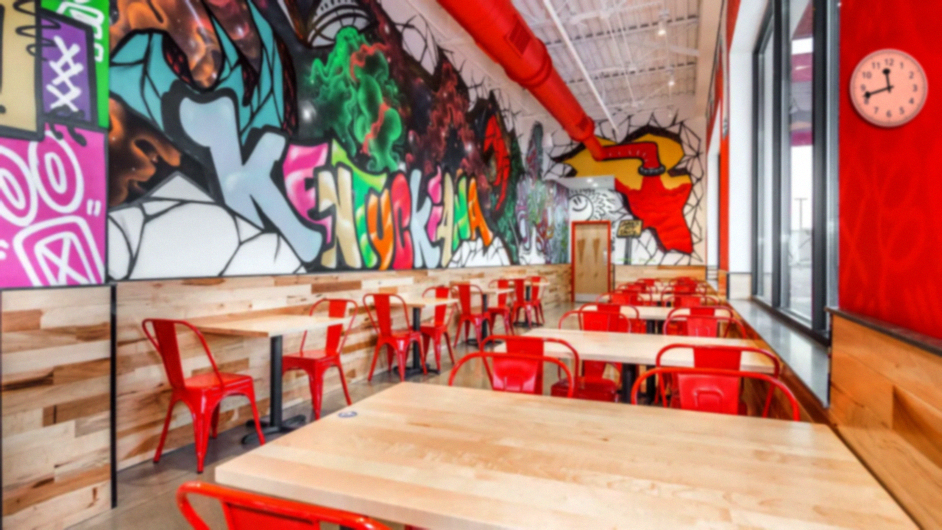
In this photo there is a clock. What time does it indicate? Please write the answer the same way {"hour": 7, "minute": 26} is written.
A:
{"hour": 11, "minute": 42}
